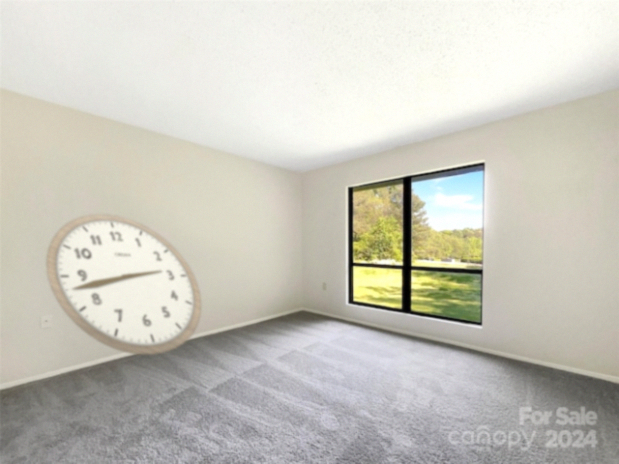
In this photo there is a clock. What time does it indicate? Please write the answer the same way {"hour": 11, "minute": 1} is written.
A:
{"hour": 2, "minute": 43}
